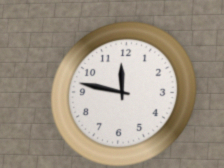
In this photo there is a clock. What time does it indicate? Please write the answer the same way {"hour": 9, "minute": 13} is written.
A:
{"hour": 11, "minute": 47}
